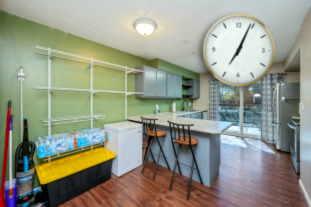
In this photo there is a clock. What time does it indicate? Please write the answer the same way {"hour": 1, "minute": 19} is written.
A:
{"hour": 7, "minute": 4}
